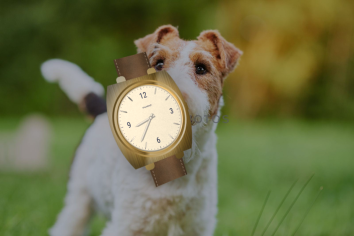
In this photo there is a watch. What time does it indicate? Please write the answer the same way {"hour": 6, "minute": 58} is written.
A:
{"hour": 8, "minute": 37}
